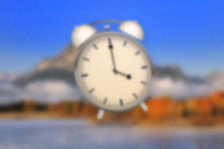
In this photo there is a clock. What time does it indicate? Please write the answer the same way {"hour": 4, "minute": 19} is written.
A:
{"hour": 4, "minute": 0}
